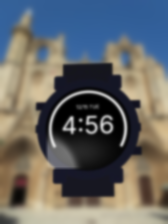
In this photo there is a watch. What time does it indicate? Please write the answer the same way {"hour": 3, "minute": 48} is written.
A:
{"hour": 4, "minute": 56}
